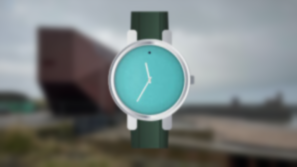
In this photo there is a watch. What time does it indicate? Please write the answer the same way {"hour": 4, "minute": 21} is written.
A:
{"hour": 11, "minute": 35}
